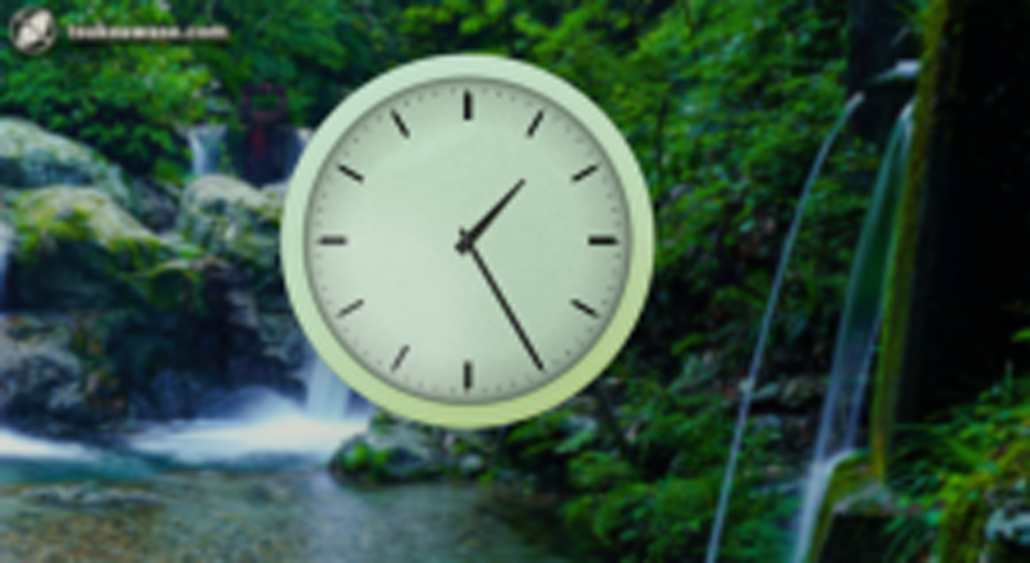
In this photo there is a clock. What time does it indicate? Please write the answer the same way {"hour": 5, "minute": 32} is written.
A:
{"hour": 1, "minute": 25}
